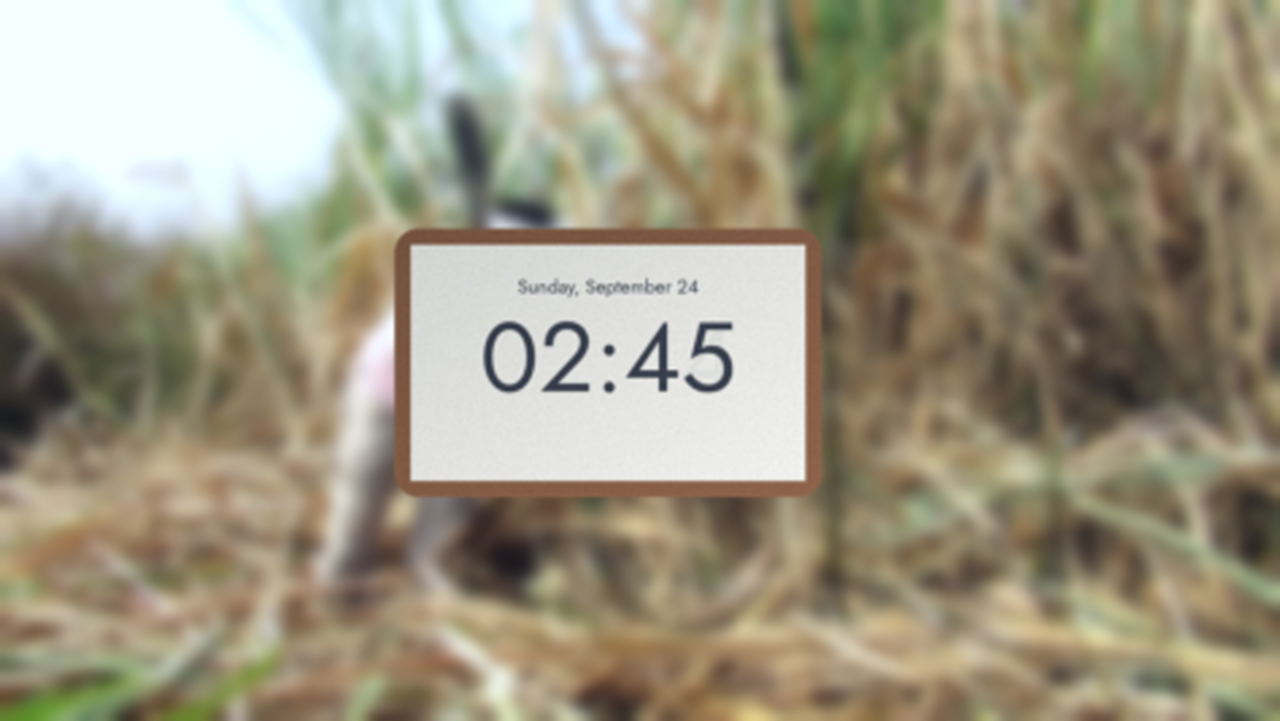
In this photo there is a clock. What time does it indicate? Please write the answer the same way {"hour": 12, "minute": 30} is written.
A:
{"hour": 2, "minute": 45}
